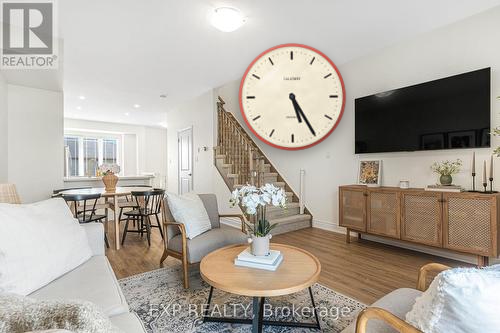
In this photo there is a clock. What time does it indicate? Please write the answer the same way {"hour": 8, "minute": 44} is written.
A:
{"hour": 5, "minute": 25}
